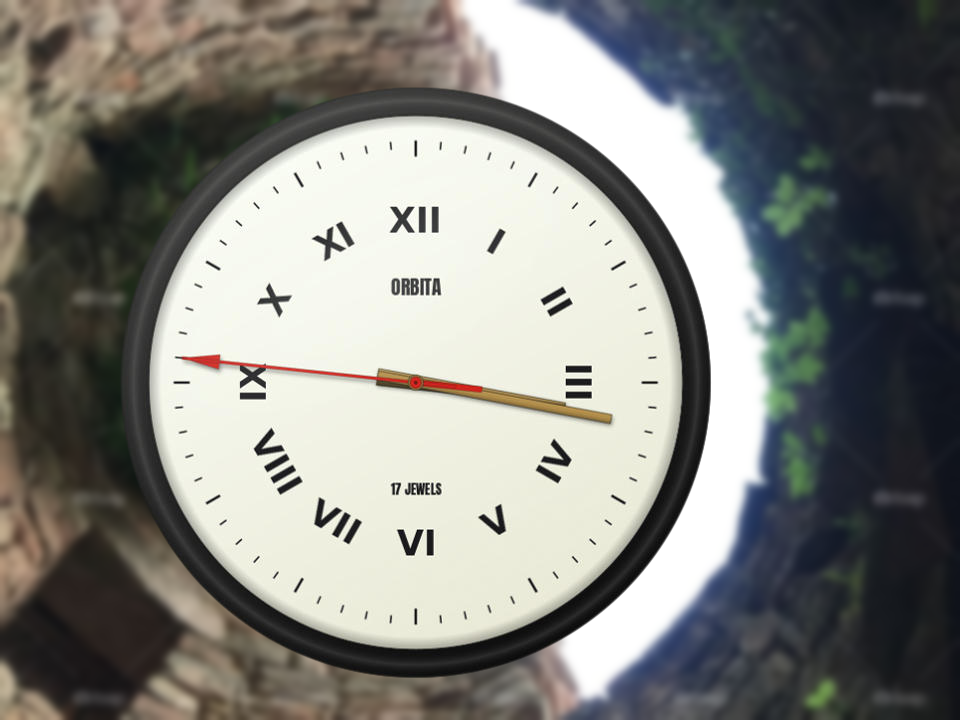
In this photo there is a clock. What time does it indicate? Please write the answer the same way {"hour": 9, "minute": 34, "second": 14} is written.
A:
{"hour": 3, "minute": 16, "second": 46}
